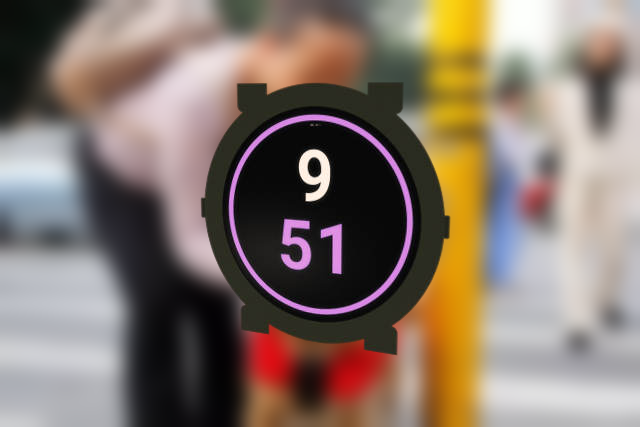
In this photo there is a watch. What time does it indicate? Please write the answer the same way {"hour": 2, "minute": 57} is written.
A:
{"hour": 9, "minute": 51}
